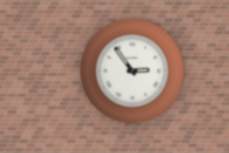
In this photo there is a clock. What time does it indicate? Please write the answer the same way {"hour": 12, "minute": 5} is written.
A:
{"hour": 2, "minute": 54}
